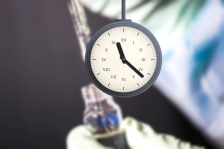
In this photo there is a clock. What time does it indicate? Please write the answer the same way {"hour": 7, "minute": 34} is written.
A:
{"hour": 11, "minute": 22}
